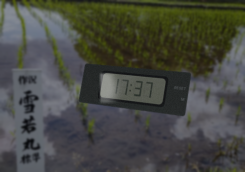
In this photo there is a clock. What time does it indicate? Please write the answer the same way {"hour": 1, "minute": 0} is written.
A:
{"hour": 17, "minute": 37}
